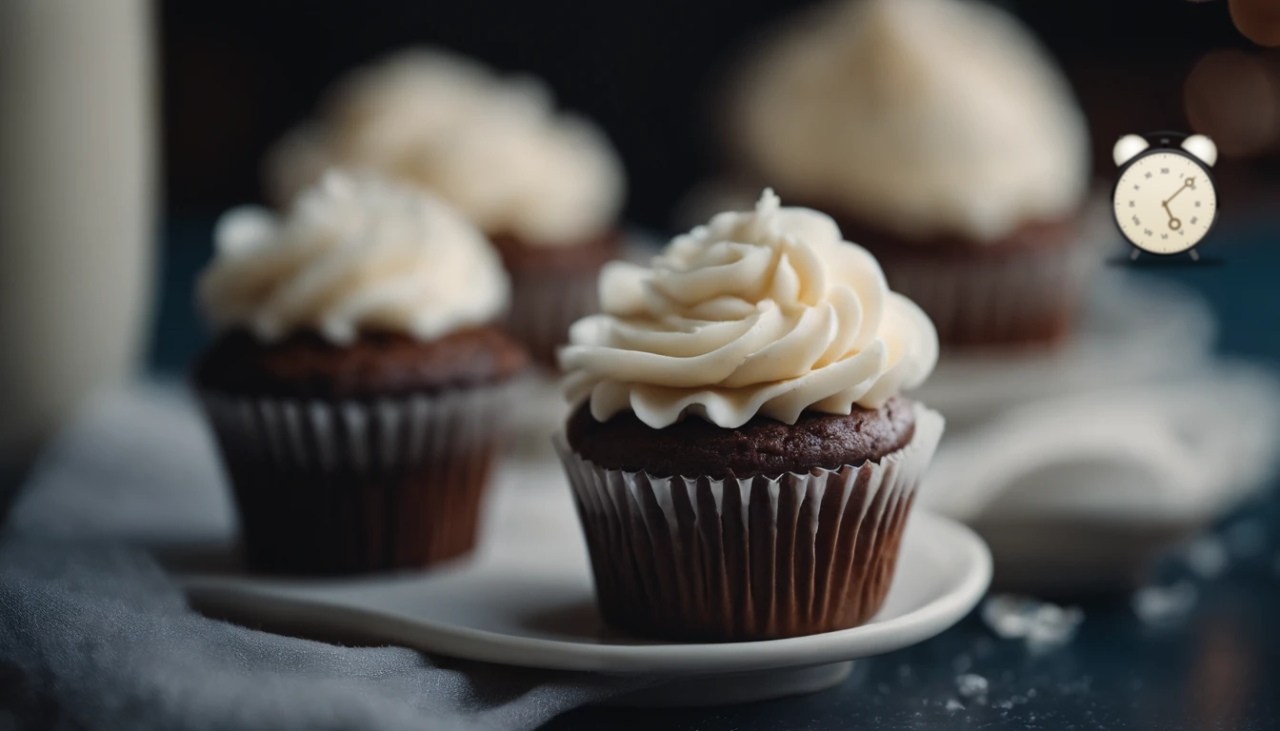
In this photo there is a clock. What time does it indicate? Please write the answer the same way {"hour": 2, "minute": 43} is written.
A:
{"hour": 5, "minute": 8}
